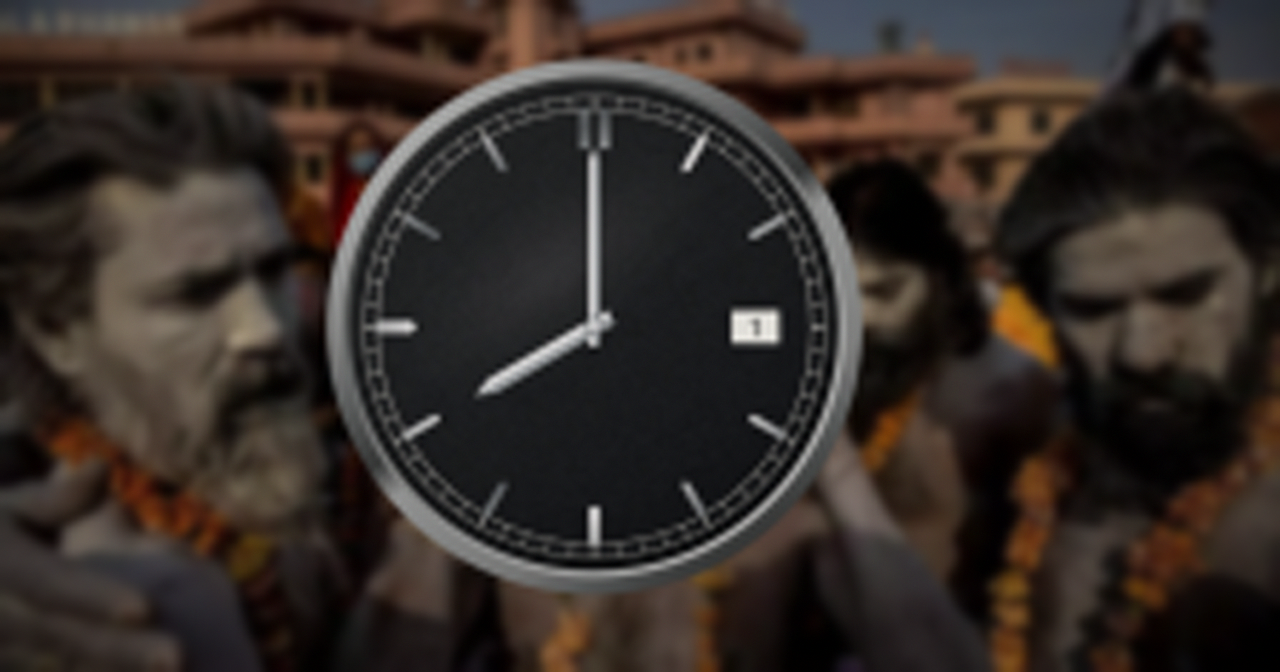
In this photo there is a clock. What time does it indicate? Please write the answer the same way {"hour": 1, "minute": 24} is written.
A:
{"hour": 8, "minute": 0}
